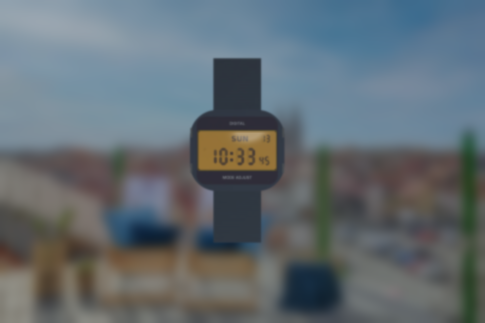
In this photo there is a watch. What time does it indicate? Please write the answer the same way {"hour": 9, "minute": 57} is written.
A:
{"hour": 10, "minute": 33}
